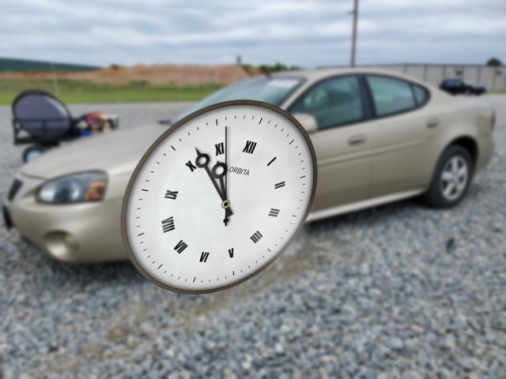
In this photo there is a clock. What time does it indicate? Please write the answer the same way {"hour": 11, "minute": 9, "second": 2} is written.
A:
{"hour": 10, "minute": 51, "second": 56}
